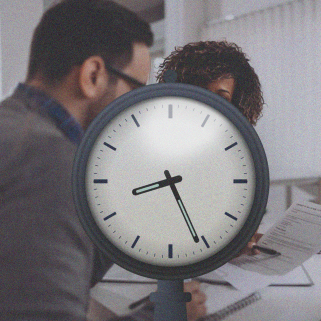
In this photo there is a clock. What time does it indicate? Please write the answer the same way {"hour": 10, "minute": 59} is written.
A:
{"hour": 8, "minute": 26}
